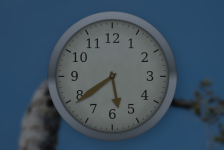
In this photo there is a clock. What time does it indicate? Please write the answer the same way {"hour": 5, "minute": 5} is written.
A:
{"hour": 5, "minute": 39}
